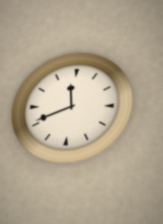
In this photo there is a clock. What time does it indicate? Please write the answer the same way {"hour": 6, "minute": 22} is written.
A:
{"hour": 11, "minute": 41}
